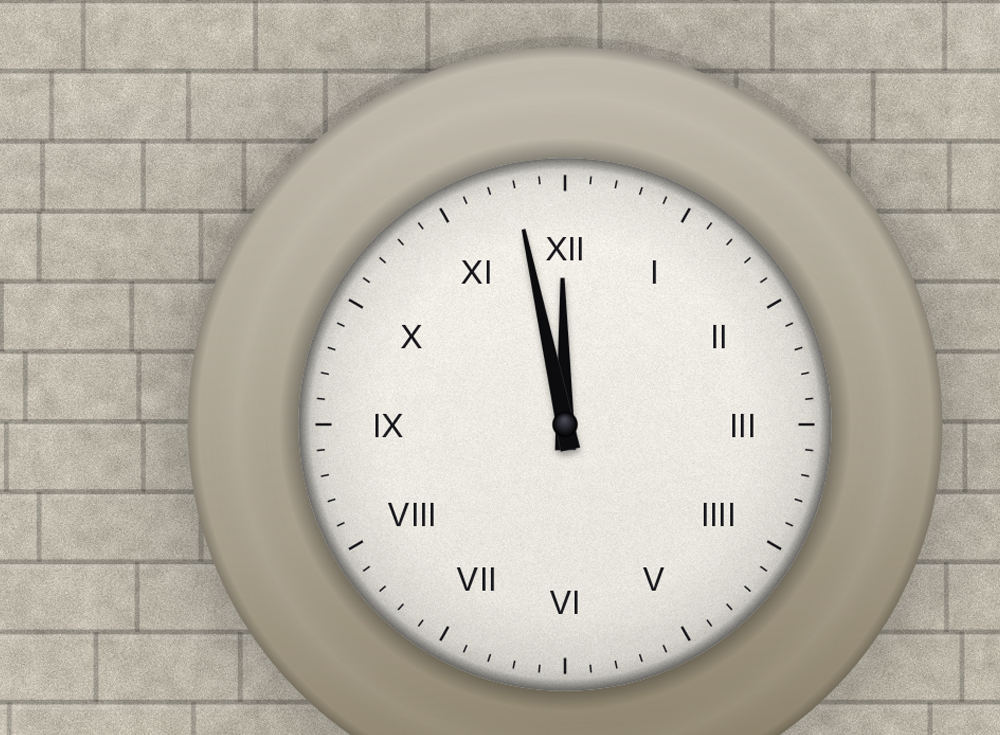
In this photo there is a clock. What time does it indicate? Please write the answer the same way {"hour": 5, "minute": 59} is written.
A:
{"hour": 11, "minute": 58}
